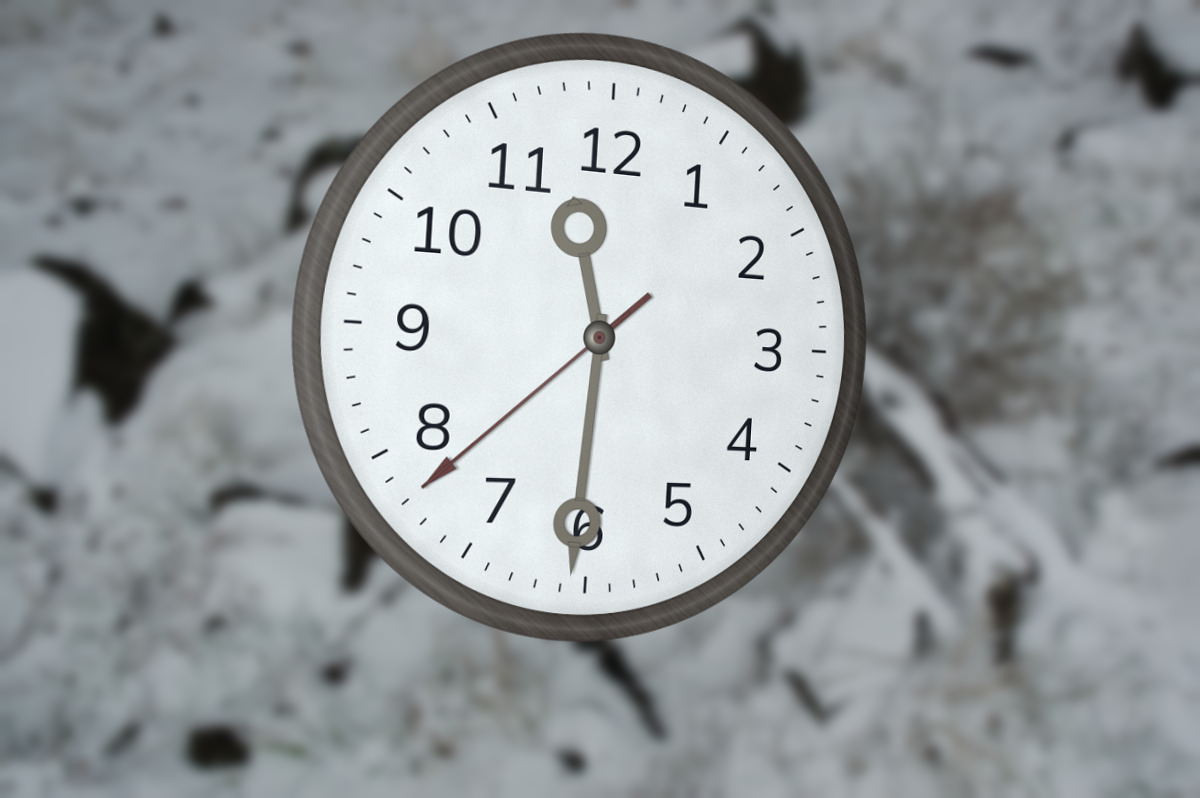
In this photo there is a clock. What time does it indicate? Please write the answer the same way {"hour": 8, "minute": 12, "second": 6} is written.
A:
{"hour": 11, "minute": 30, "second": 38}
